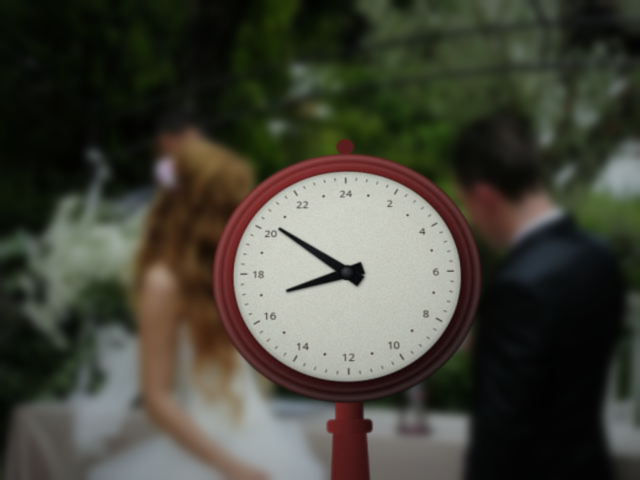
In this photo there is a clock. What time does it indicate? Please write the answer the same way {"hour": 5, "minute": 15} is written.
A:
{"hour": 16, "minute": 51}
